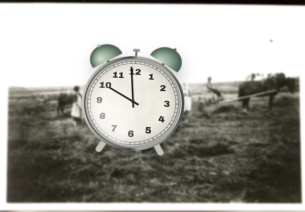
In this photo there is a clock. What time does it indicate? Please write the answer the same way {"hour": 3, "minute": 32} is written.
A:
{"hour": 9, "minute": 59}
